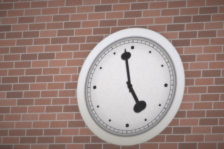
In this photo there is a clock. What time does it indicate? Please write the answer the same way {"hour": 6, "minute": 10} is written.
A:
{"hour": 4, "minute": 58}
